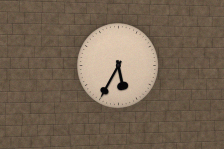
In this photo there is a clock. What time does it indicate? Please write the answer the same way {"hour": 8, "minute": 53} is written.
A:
{"hour": 5, "minute": 35}
